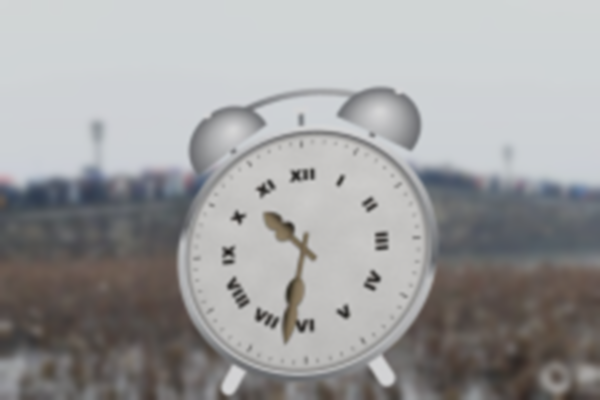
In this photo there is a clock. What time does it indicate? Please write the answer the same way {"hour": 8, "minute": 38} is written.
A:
{"hour": 10, "minute": 32}
